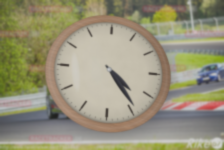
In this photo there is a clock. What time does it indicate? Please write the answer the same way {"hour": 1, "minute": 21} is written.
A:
{"hour": 4, "minute": 24}
